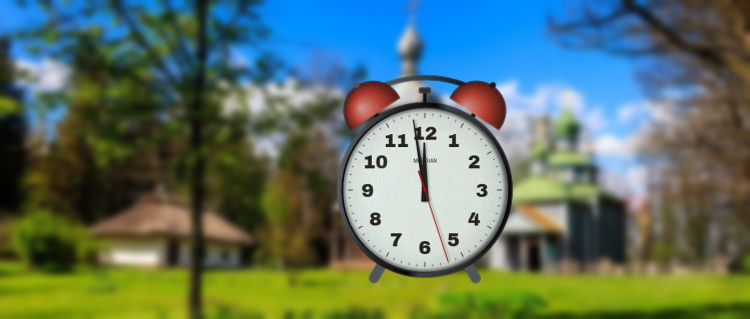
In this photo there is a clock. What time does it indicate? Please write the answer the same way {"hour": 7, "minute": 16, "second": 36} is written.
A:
{"hour": 11, "minute": 58, "second": 27}
